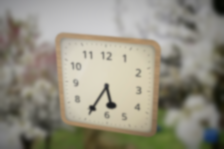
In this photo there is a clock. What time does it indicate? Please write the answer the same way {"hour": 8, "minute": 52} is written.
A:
{"hour": 5, "minute": 35}
